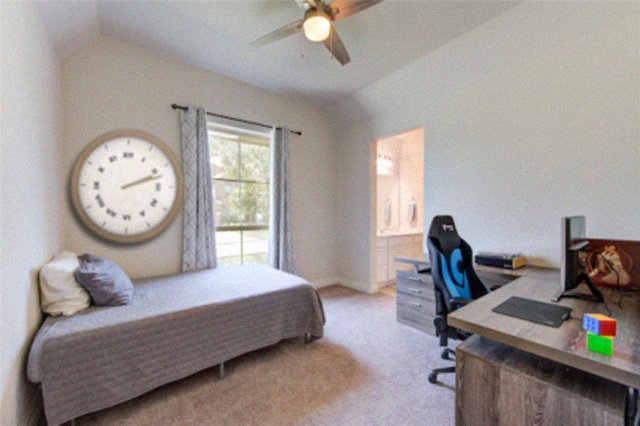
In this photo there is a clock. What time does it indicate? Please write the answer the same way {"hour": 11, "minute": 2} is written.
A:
{"hour": 2, "minute": 12}
